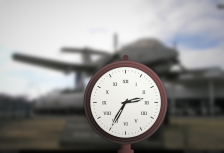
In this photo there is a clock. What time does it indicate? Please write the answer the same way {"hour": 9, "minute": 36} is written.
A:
{"hour": 2, "minute": 35}
